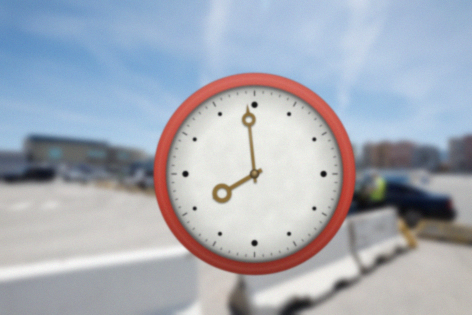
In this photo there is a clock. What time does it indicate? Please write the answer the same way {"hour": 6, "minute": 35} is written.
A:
{"hour": 7, "minute": 59}
